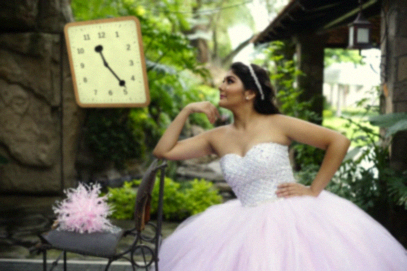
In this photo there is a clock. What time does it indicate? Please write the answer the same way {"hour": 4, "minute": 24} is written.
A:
{"hour": 11, "minute": 24}
